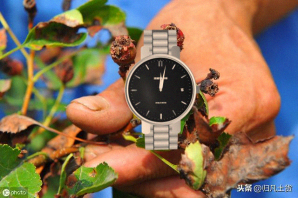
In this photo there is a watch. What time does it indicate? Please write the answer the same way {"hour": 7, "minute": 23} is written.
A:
{"hour": 12, "minute": 2}
